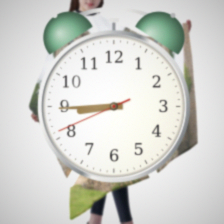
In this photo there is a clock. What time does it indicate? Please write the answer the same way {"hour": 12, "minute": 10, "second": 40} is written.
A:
{"hour": 8, "minute": 44, "second": 41}
